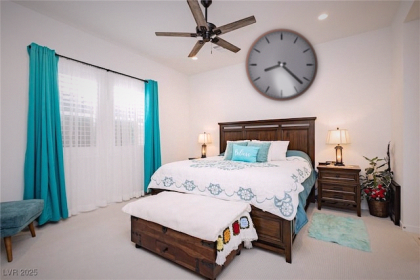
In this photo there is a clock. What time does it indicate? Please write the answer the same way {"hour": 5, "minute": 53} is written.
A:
{"hour": 8, "minute": 22}
